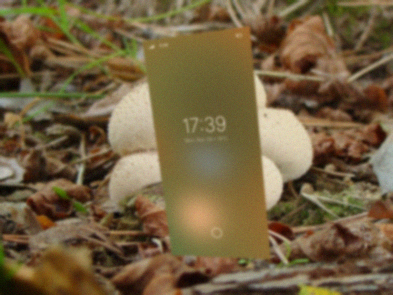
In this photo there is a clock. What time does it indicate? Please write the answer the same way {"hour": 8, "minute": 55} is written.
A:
{"hour": 17, "minute": 39}
